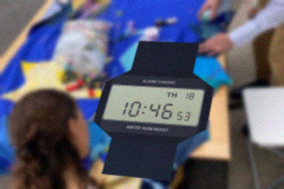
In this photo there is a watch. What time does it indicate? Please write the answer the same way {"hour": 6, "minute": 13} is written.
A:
{"hour": 10, "minute": 46}
